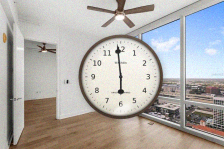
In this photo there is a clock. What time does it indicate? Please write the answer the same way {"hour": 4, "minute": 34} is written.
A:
{"hour": 5, "minute": 59}
